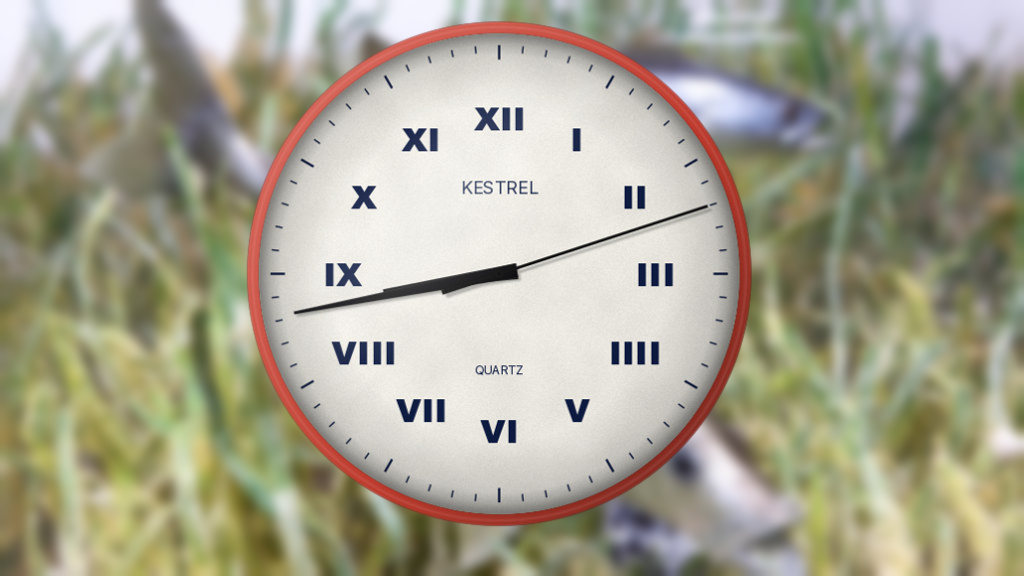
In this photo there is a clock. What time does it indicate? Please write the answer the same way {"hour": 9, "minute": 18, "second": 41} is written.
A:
{"hour": 8, "minute": 43, "second": 12}
